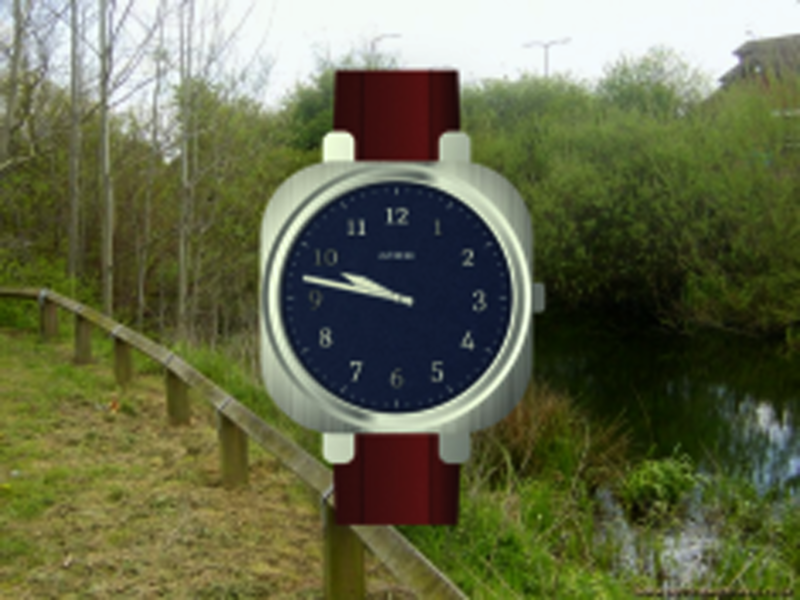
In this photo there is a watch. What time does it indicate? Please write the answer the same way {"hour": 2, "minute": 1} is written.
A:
{"hour": 9, "minute": 47}
